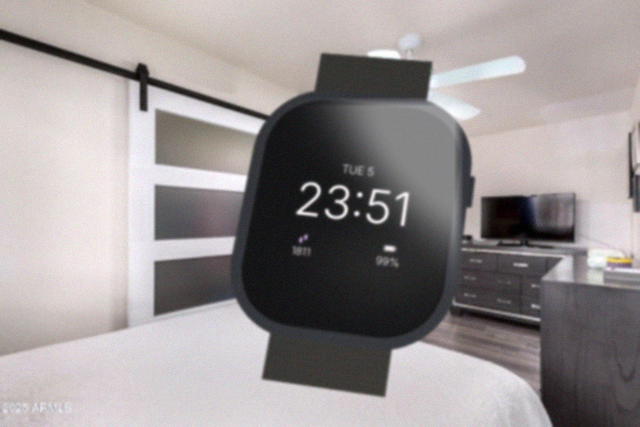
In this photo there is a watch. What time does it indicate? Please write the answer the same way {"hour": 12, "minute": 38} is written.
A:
{"hour": 23, "minute": 51}
